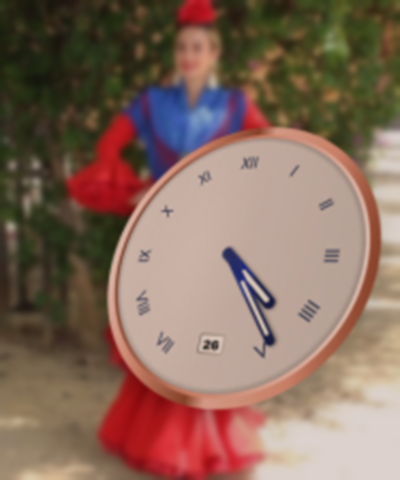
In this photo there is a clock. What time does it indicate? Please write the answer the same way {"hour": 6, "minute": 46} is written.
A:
{"hour": 4, "minute": 24}
